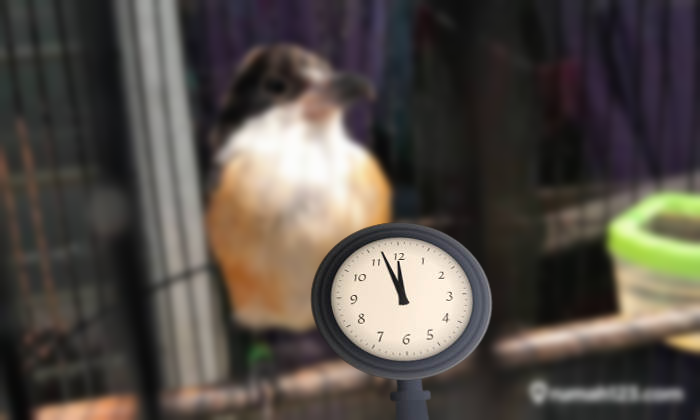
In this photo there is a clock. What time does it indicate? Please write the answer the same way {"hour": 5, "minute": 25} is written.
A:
{"hour": 11, "minute": 57}
